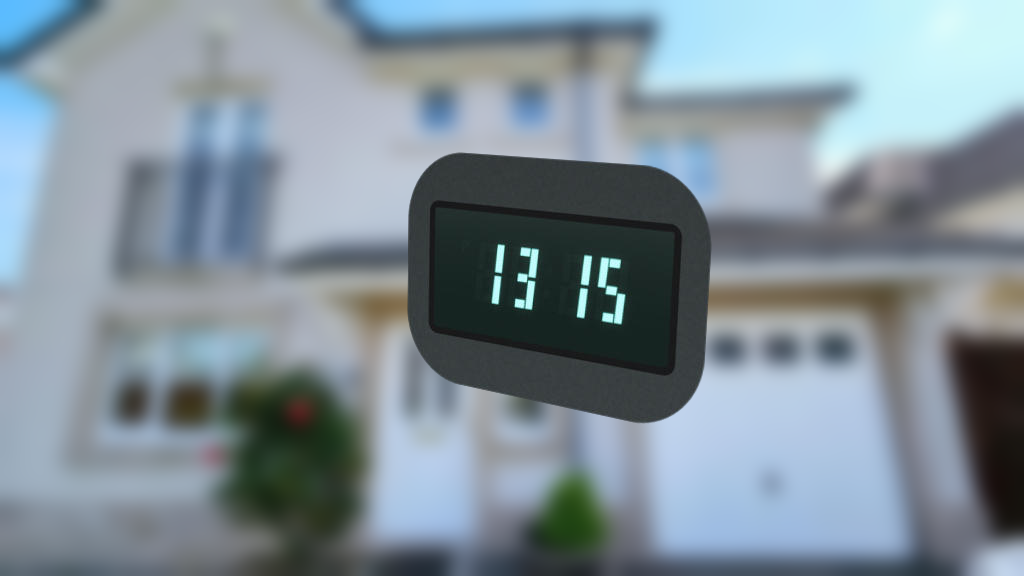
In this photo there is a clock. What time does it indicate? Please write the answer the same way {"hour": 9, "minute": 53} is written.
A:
{"hour": 13, "minute": 15}
